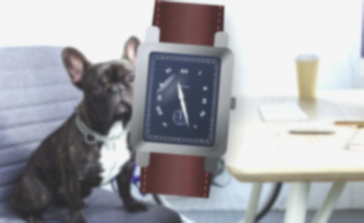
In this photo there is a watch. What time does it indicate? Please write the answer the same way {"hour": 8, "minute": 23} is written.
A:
{"hour": 11, "minute": 27}
